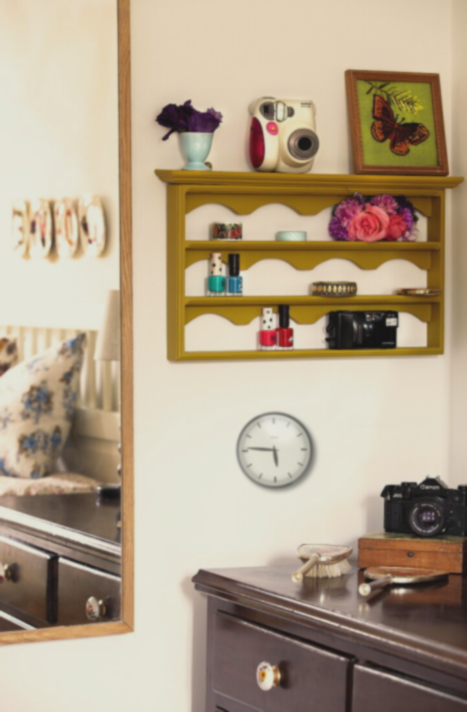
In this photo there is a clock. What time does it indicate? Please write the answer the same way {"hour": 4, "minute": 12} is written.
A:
{"hour": 5, "minute": 46}
